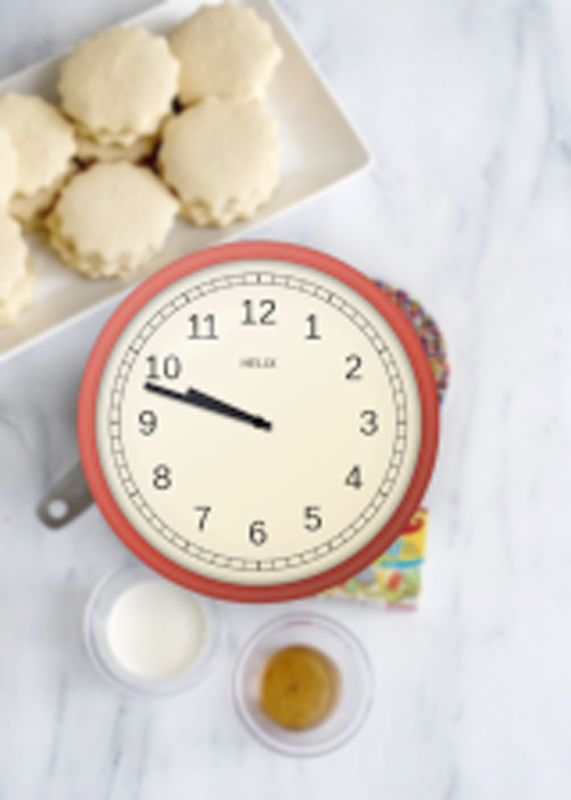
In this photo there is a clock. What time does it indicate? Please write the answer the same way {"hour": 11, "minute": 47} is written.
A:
{"hour": 9, "minute": 48}
